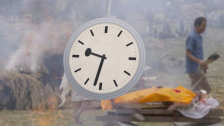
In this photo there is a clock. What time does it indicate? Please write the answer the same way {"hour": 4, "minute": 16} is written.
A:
{"hour": 9, "minute": 32}
